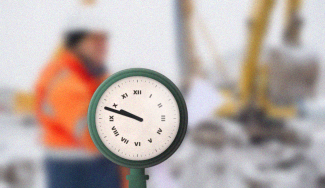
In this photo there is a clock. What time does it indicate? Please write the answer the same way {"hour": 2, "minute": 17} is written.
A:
{"hour": 9, "minute": 48}
